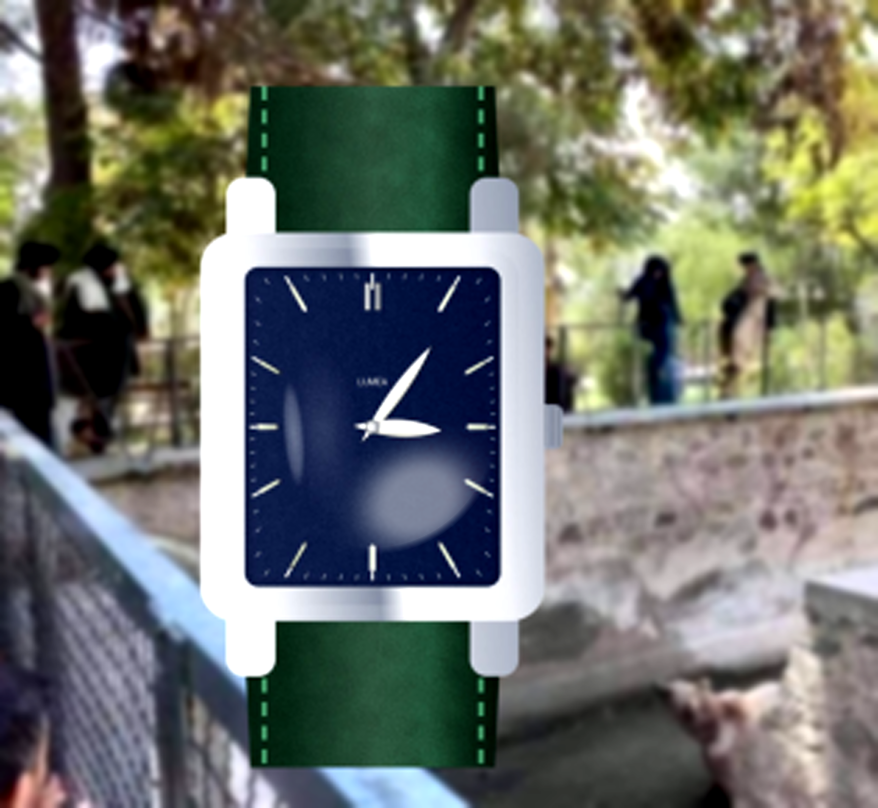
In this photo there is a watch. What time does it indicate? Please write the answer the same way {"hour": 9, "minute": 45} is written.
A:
{"hour": 3, "minute": 6}
